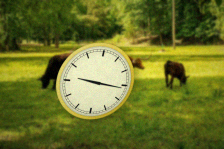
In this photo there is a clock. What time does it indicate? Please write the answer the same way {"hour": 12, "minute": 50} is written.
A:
{"hour": 9, "minute": 16}
